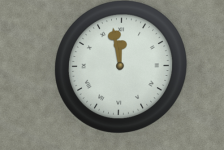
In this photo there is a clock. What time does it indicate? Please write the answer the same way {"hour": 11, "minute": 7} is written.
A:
{"hour": 11, "minute": 58}
